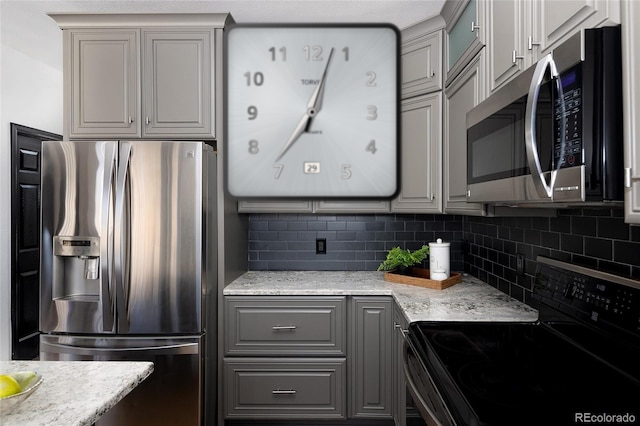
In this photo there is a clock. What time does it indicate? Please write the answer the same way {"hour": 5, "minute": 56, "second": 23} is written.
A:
{"hour": 12, "minute": 36, "second": 3}
